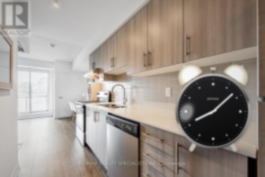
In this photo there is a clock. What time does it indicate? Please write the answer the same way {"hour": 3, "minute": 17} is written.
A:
{"hour": 8, "minute": 8}
